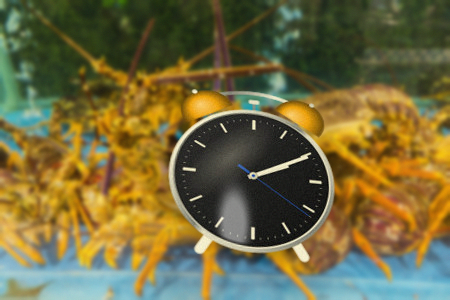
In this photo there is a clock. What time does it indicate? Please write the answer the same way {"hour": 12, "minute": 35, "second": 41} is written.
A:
{"hour": 2, "minute": 10, "second": 21}
